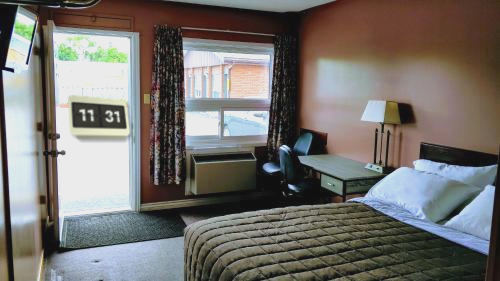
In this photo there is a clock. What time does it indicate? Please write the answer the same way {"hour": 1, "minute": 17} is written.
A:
{"hour": 11, "minute": 31}
